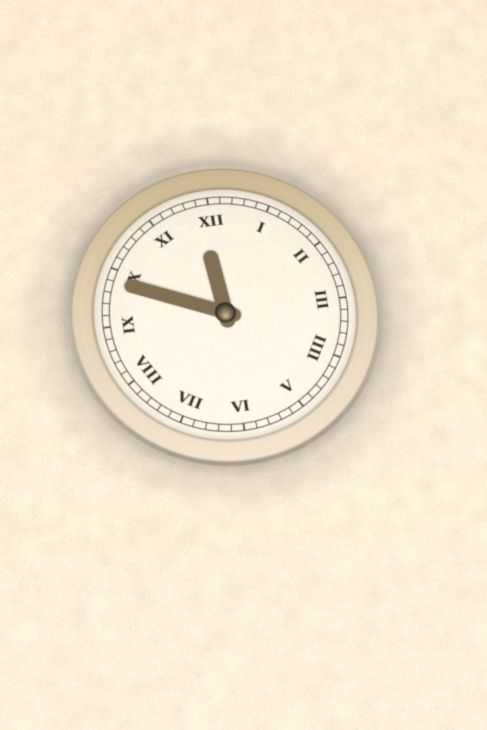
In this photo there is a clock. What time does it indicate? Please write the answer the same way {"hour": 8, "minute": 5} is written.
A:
{"hour": 11, "minute": 49}
